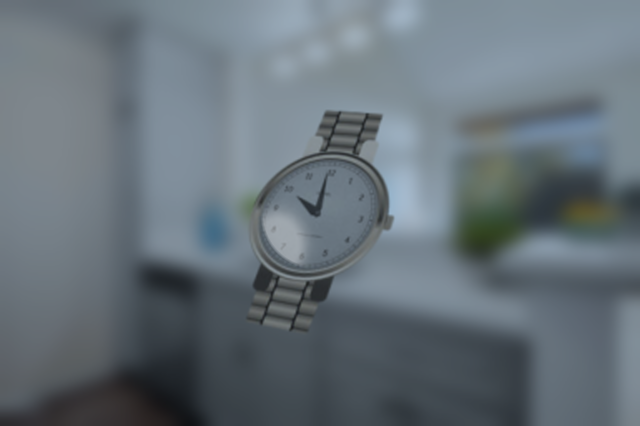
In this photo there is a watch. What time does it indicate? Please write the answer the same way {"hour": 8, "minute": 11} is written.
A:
{"hour": 9, "minute": 59}
